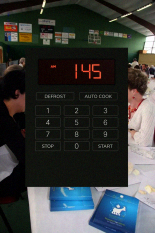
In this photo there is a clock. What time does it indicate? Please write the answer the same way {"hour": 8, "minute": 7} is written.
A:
{"hour": 1, "minute": 45}
